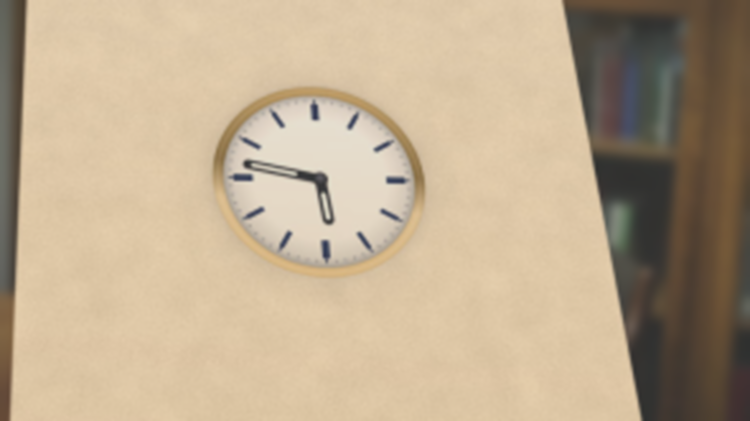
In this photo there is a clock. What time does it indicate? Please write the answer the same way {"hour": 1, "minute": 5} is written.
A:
{"hour": 5, "minute": 47}
